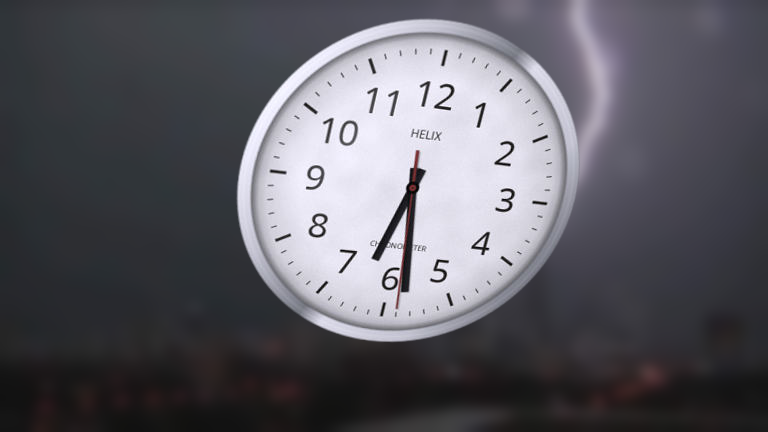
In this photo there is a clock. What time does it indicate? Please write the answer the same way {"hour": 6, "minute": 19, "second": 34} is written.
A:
{"hour": 6, "minute": 28, "second": 29}
